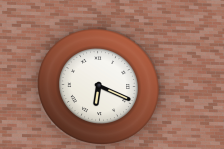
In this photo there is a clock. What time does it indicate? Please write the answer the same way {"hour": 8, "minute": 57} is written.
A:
{"hour": 6, "minute": 19}
